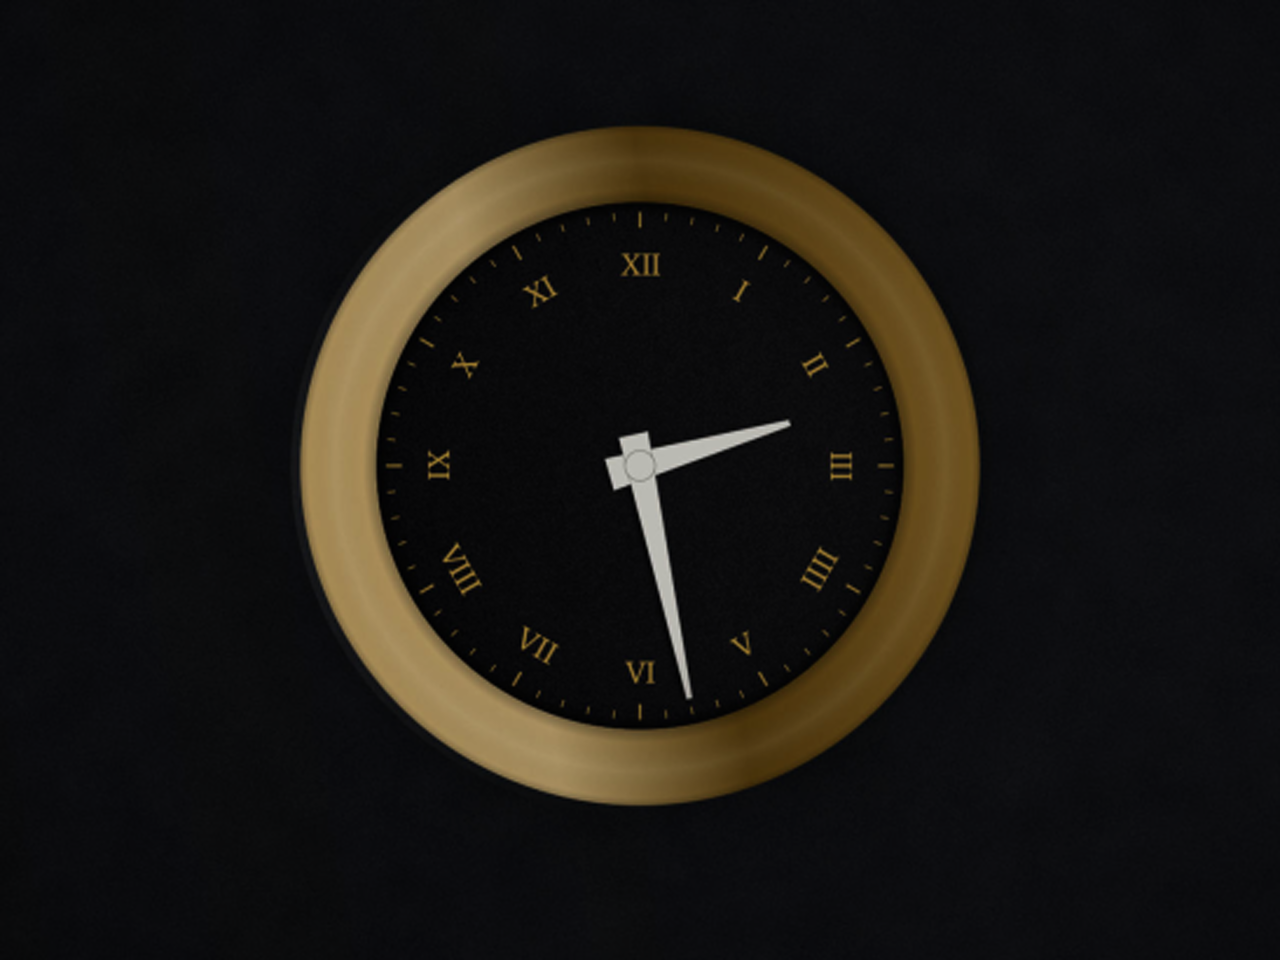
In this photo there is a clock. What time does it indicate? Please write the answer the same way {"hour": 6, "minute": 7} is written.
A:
{"hour": 2, "minute": 28}
